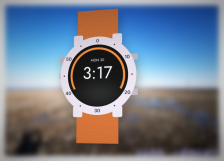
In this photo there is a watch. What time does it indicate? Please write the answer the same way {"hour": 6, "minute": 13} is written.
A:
{"hour": 3, "minute": 17}
